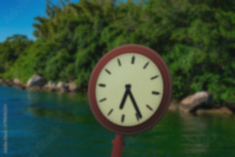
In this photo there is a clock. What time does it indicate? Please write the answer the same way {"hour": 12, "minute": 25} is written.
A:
{"hour": 6, "minute": 24}
